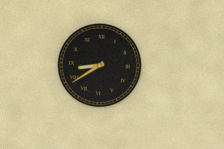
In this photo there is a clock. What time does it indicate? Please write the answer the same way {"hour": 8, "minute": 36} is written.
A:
{"hour": 8, "minute": 39}
